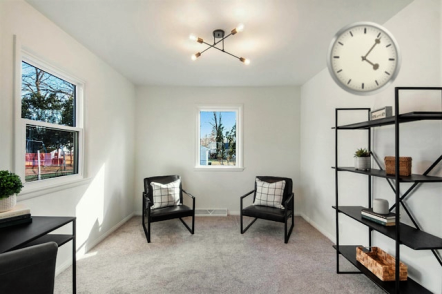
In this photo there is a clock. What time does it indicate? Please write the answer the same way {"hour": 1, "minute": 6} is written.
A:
{"hour": 4, "minute": 6}
